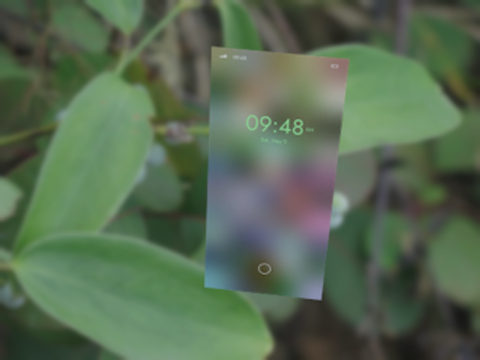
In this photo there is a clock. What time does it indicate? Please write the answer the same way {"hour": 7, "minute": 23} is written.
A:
{"hour": 9, "minute": 48}
